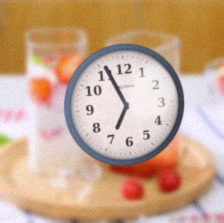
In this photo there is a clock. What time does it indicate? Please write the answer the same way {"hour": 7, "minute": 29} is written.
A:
{"hour": 6, "minute": 56}
